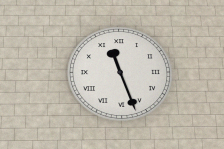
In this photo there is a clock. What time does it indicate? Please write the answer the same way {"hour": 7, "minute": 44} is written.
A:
{"hour": 11, "minute": 27}
